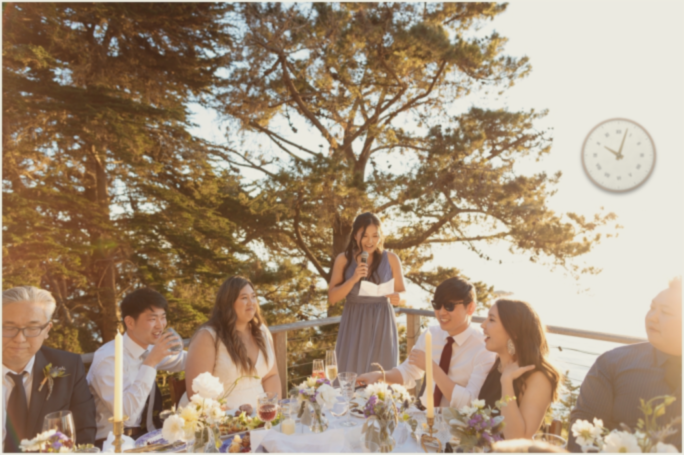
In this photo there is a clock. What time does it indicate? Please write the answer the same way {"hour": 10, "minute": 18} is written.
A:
{"hour": 10, "minute": 3}
